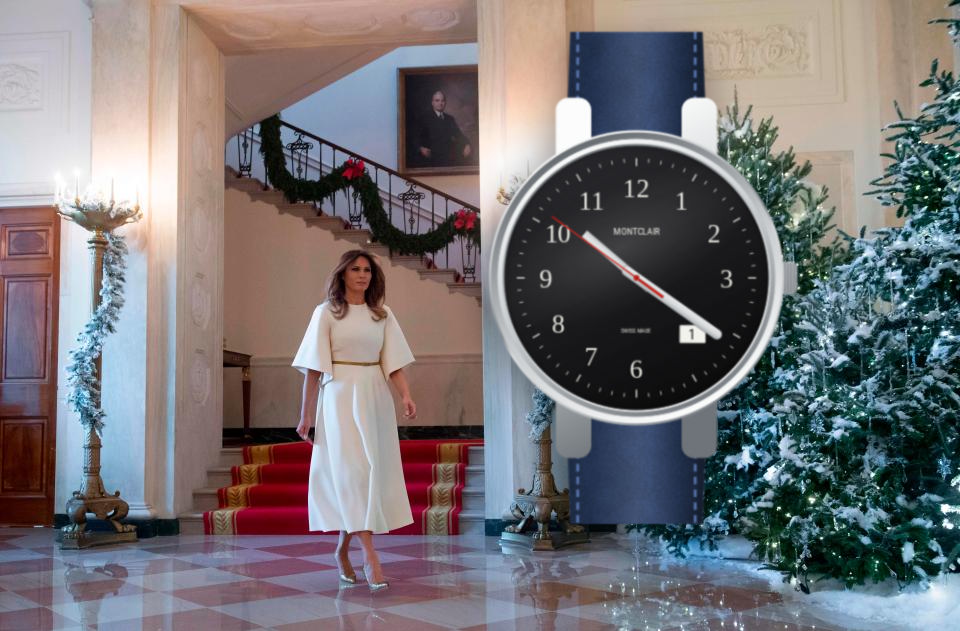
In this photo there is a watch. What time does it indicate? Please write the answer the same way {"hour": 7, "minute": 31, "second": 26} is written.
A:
{"hour": 10, "minute": 20, "second": 51}
